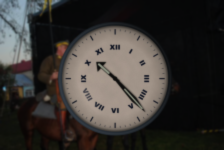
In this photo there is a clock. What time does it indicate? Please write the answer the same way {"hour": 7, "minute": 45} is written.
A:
{"hour": 10, "minute": 23}
